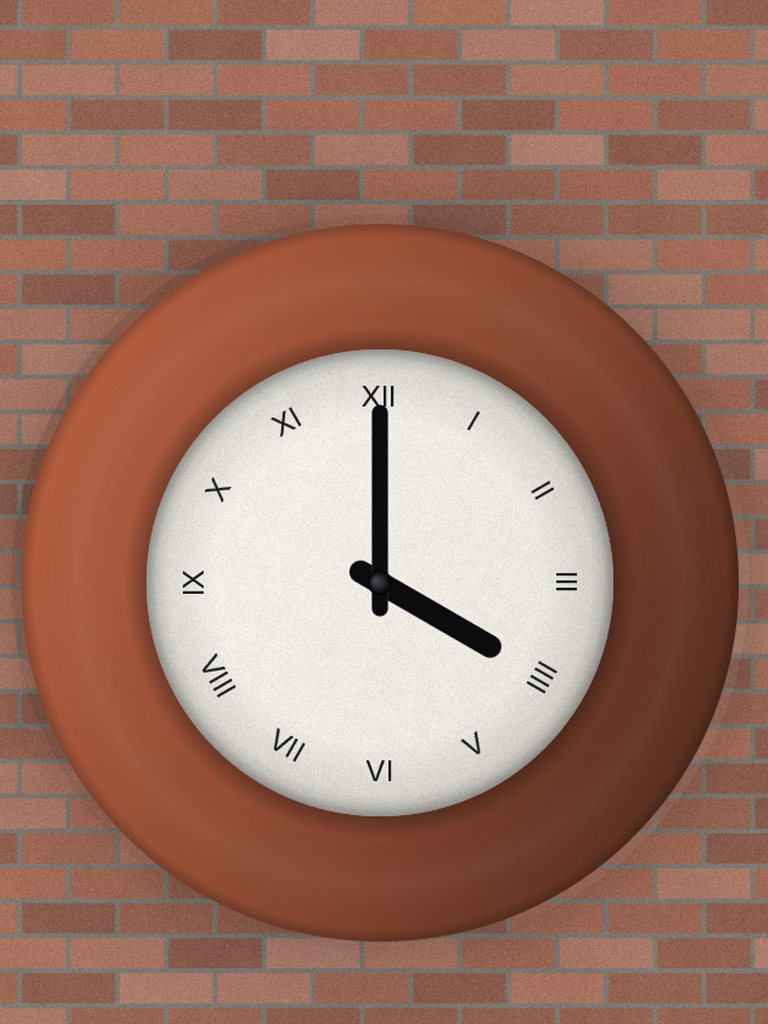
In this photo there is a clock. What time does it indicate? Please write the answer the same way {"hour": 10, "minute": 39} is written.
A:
{"hour": 4, "minute": 0}
